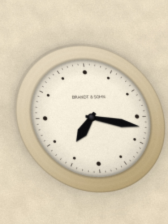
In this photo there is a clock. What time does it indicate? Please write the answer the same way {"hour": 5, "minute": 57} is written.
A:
{"hour": 7, "minute": 17}
